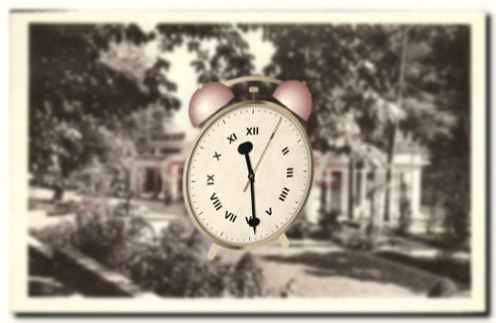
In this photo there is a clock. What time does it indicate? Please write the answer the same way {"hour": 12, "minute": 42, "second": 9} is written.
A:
{"hour": 11, "minute": 29, "second": 5}
